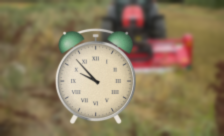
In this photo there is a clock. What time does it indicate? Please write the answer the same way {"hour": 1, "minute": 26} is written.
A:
{"hour": 9, "minute": 53}
